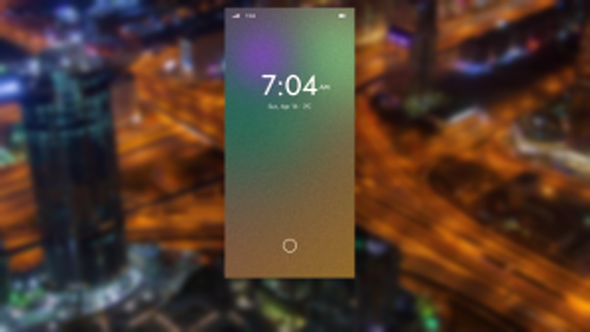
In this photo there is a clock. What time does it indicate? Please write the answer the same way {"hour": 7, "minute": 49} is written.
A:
{"hour": 7, "minute": 4}
